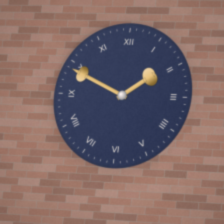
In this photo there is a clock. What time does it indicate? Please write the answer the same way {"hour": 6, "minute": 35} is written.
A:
{"hour": 1, "minute": 49}
